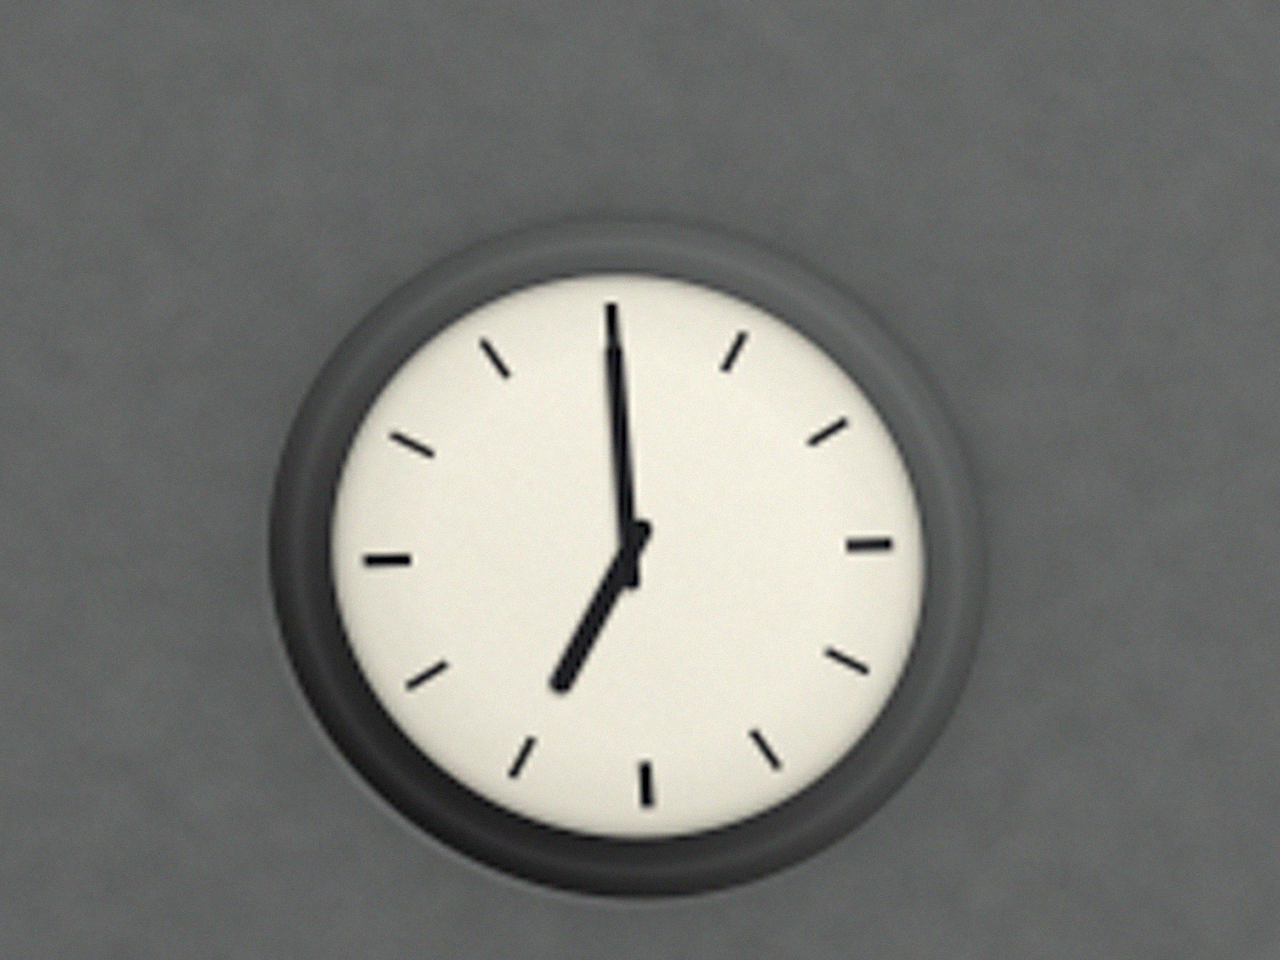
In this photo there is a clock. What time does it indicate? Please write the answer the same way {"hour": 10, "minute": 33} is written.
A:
{"hour": 7, "minute": 0}
